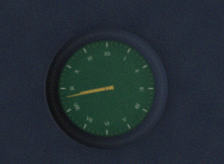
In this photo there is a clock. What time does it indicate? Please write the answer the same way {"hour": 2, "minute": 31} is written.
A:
{"hour": 8, "minute": 43}
